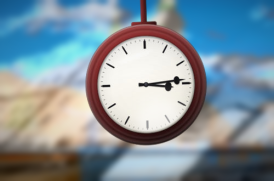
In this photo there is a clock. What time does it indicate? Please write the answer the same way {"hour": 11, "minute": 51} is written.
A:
{"hour": 3, "minute": 14}
